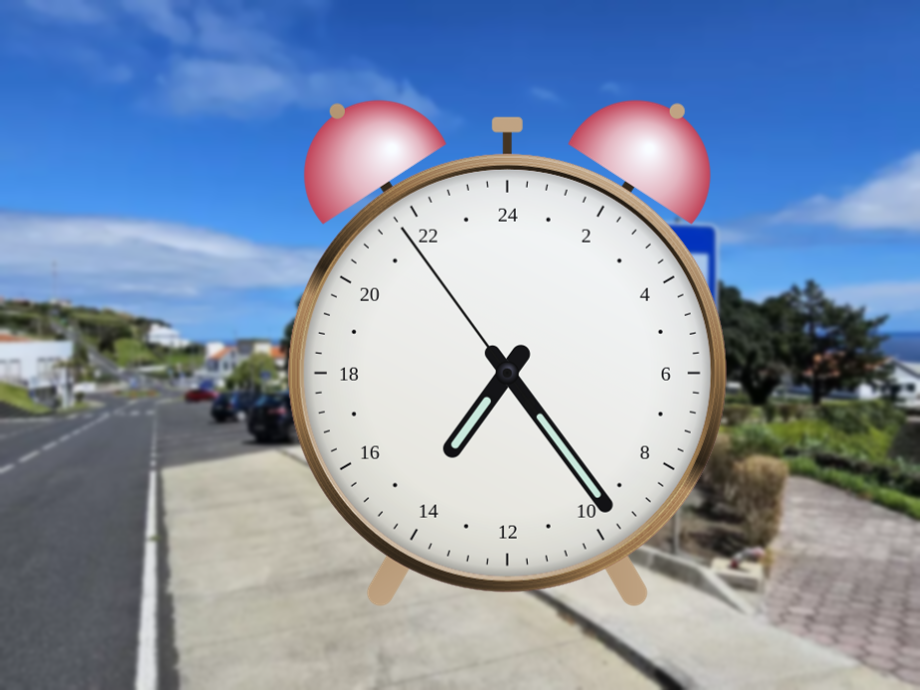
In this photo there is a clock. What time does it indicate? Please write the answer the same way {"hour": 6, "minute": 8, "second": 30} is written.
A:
{"hour": 14, "minute": 23, "second": 54}
